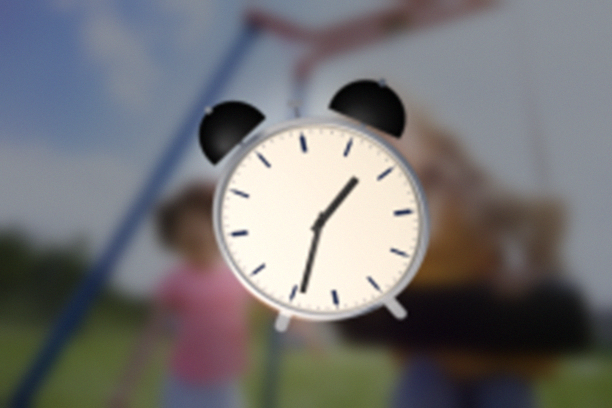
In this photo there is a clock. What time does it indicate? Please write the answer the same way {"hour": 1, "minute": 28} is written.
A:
{"hour": 1, "minute": 34}
